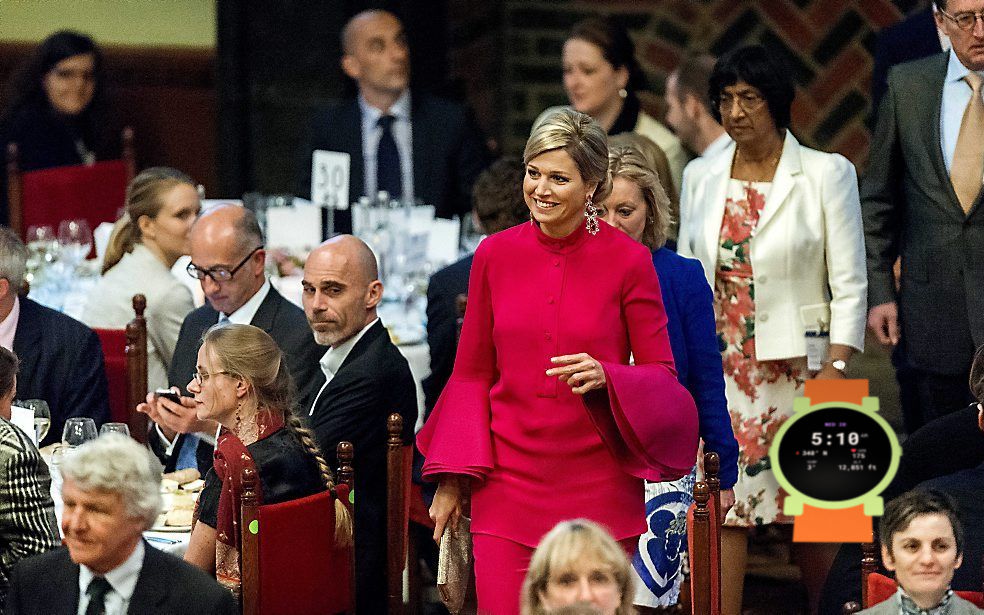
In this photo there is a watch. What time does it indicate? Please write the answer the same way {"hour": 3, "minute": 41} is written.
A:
{"hour": 5, "minute": 10}
